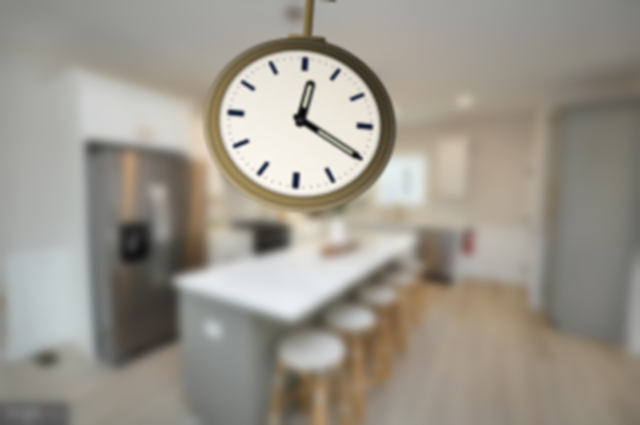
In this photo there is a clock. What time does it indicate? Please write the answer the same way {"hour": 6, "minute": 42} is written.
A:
{"hour": 12, "minute": 20}
